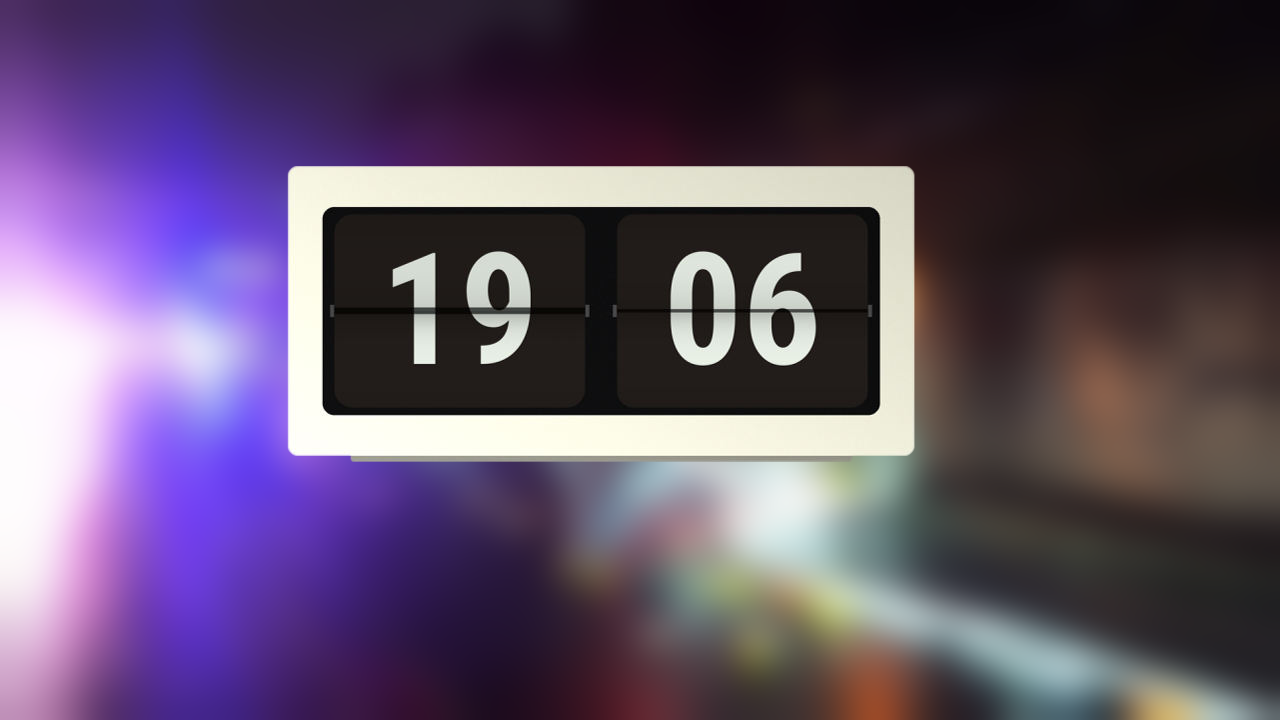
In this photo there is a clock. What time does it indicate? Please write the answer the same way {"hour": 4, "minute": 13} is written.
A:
{"hour": 19, "minute": 6}
